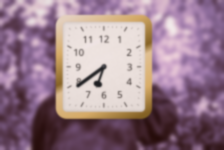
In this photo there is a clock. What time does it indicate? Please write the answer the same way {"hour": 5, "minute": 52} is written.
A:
{"hour": 6, "minute": 39}
